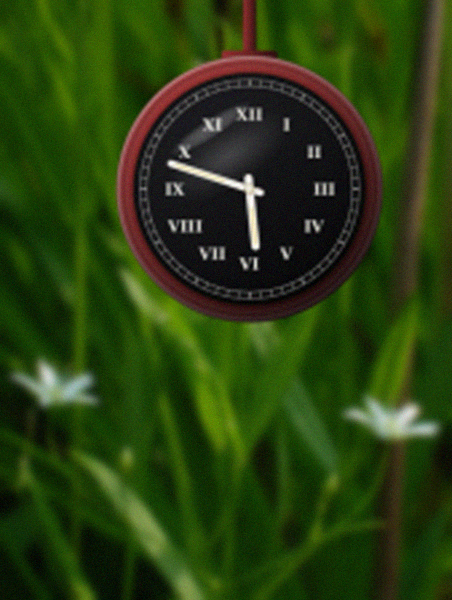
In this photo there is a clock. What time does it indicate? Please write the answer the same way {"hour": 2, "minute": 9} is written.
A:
{"hour": 5, "minute": 48}
